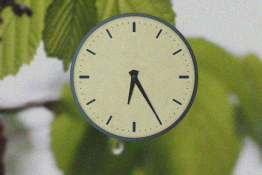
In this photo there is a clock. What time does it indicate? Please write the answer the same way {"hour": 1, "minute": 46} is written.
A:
{"hour": 6, "minute": 25}
